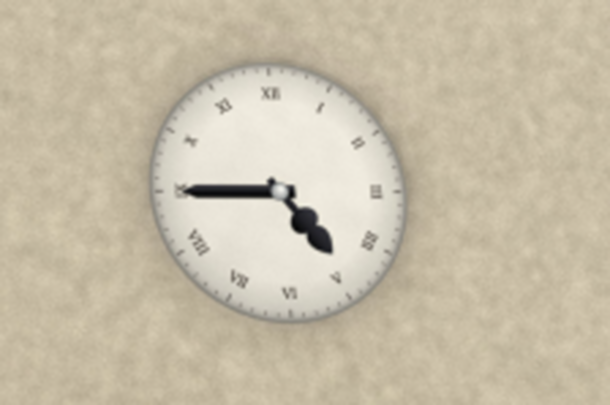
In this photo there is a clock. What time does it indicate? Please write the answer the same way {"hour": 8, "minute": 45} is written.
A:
{"hour": 4, "minute": 45}
